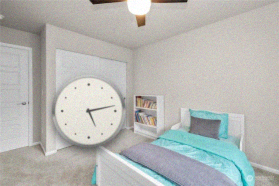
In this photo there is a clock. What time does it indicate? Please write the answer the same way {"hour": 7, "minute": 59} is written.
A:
{"hour": 5, "minute": 13}
